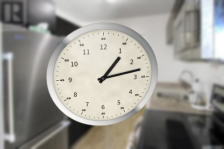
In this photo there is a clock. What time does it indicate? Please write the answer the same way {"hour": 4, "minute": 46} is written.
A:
{"hour": 1, "minute": 13}
